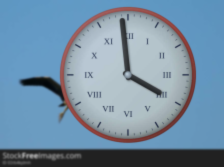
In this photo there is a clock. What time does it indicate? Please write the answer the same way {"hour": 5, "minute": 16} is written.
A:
{"hour": 3, "minute": 59}
